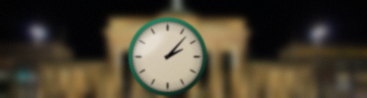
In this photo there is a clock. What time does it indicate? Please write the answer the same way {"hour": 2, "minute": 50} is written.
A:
{"hour": 2, "minute": 7}
